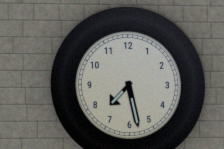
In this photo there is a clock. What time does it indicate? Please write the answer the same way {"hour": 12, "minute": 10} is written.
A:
{"hour": 7, "minute": 28}
